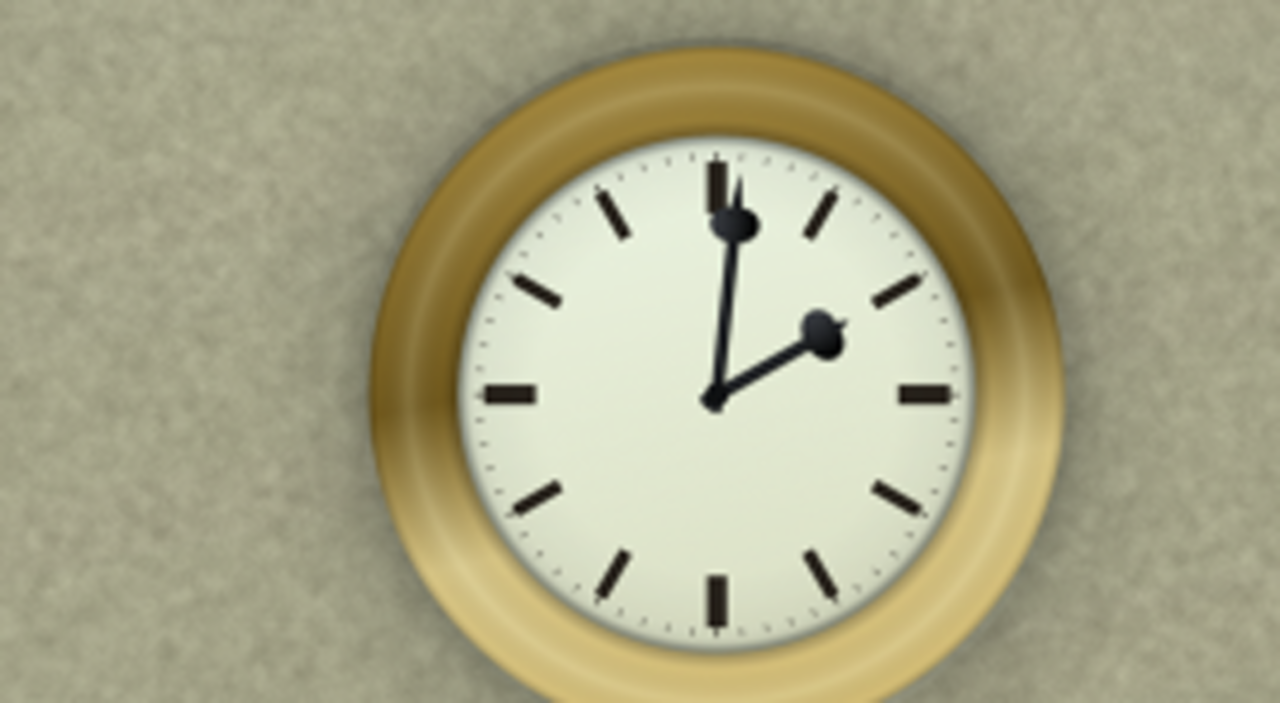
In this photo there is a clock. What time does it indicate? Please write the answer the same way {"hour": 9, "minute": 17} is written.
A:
{"hour": 2, "minute": 1}
